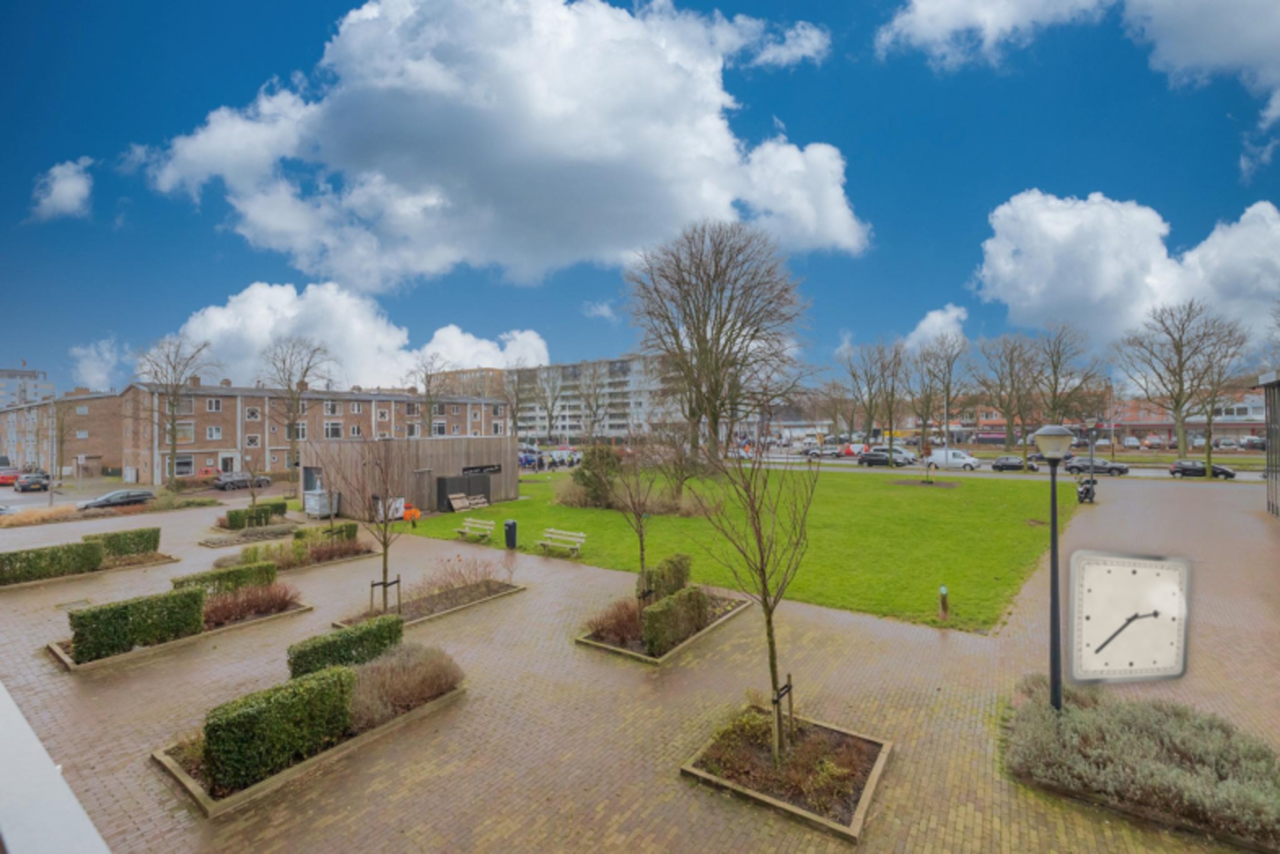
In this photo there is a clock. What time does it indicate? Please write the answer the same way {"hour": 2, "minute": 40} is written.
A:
{"hour": 2, "minute": 38}
